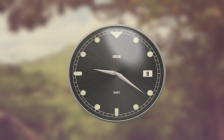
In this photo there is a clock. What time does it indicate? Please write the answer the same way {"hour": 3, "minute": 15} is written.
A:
{"hour": 9, "minute": 21}
